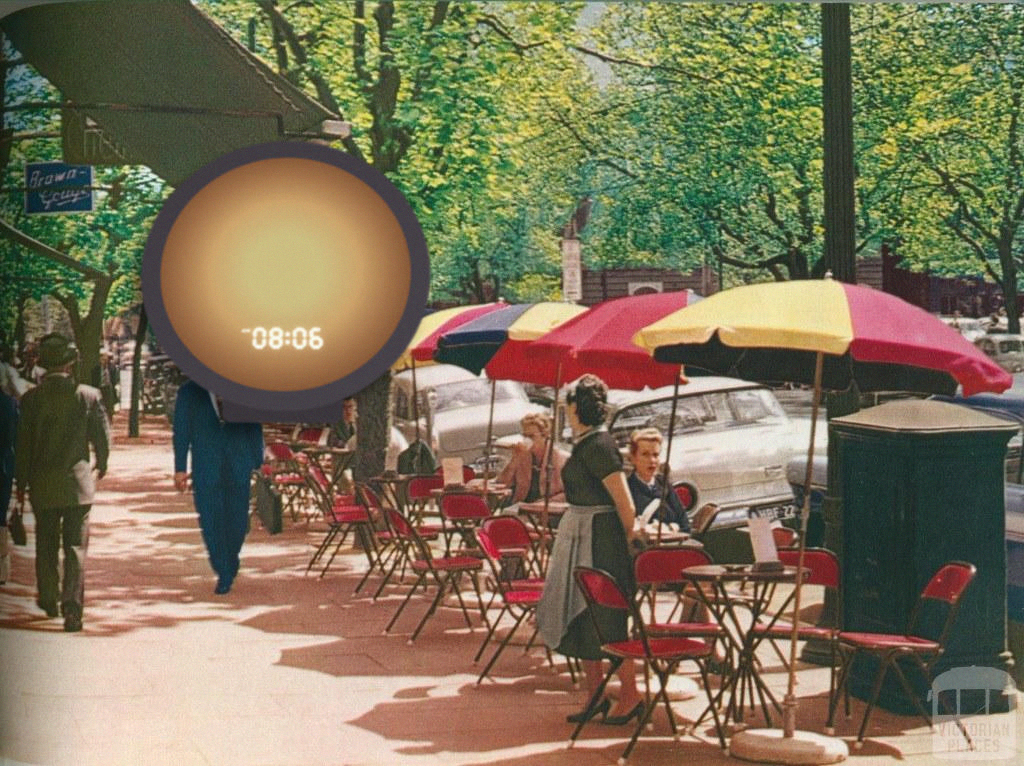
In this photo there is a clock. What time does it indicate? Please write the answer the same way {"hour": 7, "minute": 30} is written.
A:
{"hour": 8, "minute": 6}
